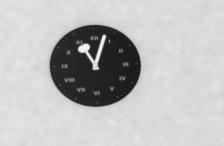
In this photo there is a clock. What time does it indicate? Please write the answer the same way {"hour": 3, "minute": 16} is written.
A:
{"hour": 11, "minute": 3}
